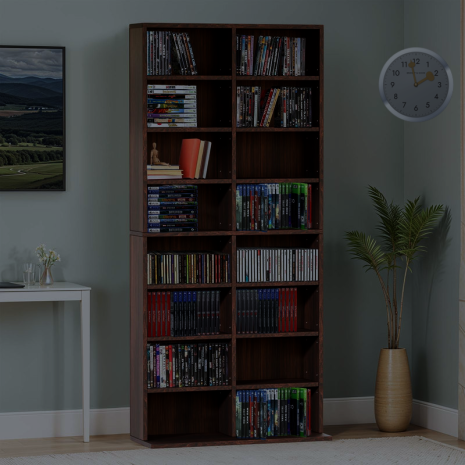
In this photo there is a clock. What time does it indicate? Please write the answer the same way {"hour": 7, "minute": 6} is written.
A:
{"hour": 1, "minute": 58}
